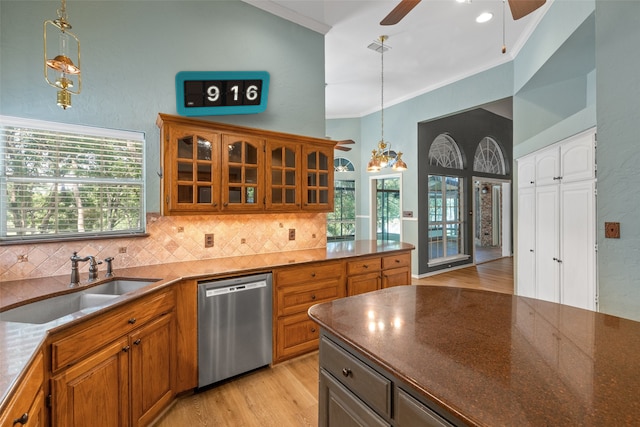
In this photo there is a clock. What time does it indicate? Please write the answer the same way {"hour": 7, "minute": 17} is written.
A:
{"hour": 9, "minute": 16}
